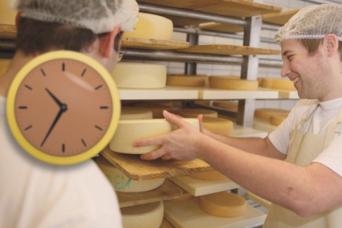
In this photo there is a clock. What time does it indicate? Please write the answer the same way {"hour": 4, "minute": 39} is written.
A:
{"hour": 10, "minute": 35}
